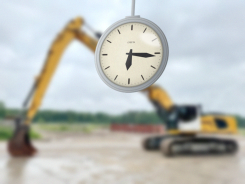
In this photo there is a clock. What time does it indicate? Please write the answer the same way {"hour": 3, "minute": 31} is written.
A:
{"hour": 6, "minute": 16}
